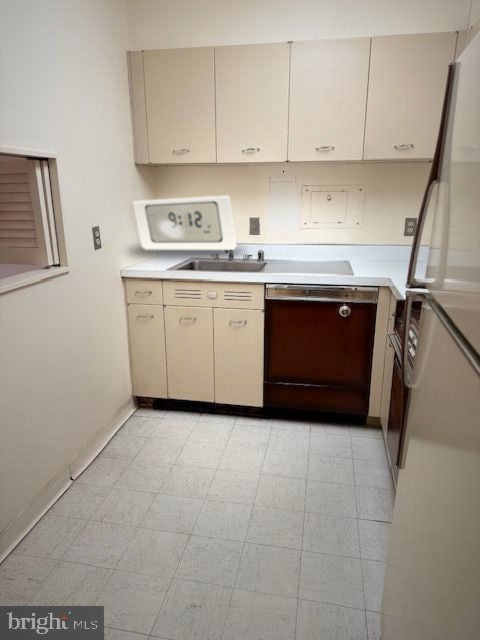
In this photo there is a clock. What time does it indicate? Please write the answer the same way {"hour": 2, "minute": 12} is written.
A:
{"hour": 9, "minute": 12}
